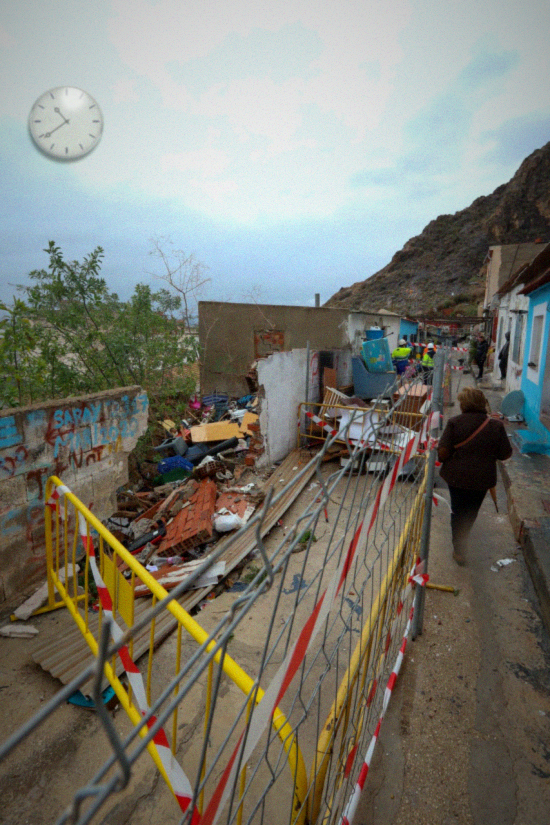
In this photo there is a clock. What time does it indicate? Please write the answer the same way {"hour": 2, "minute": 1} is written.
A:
{"hour": 10, "minute": 39}
